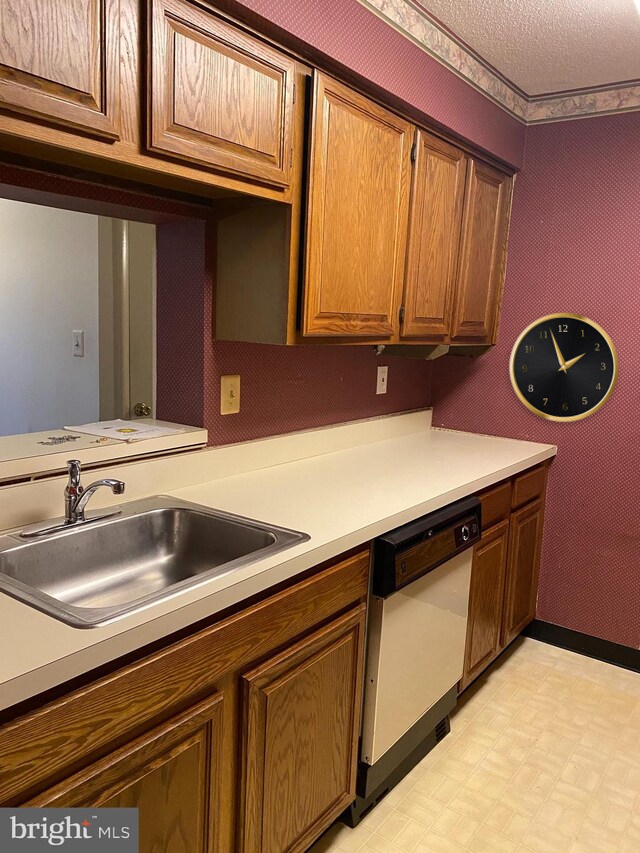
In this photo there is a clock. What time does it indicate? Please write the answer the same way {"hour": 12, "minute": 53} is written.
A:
{"hour": 1, "minute": 57}
